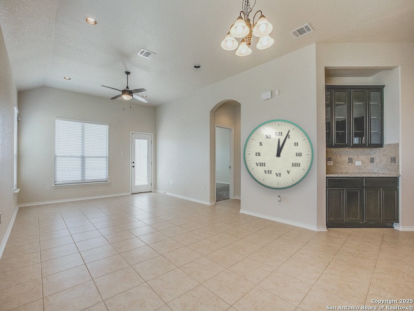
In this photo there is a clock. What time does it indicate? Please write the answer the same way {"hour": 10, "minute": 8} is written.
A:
{"hour": 12, "minute": 4}
